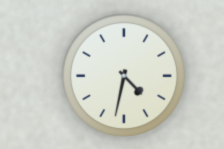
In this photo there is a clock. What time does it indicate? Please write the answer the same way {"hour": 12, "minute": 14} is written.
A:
{"hour": 4, "minute": 32}
